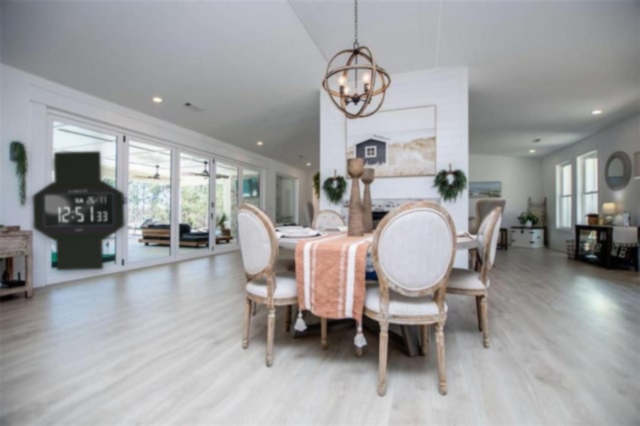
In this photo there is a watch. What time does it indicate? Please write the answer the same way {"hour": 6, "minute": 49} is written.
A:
{"hour": 12, "minute": 51}
